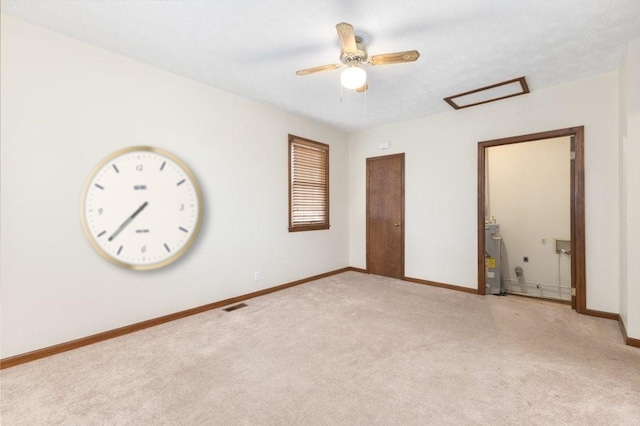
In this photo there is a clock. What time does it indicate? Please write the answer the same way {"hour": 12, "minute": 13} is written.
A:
{"hour": 7, "minute": 38}
